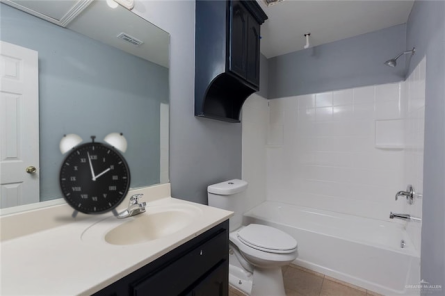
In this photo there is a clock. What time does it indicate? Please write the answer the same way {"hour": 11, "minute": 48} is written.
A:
{"hour": 1, "minute": 58}
